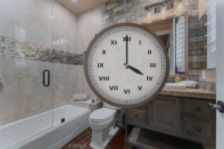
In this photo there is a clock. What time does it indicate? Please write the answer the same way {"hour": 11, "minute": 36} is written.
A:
{"hour": 4, "minute": 0}
